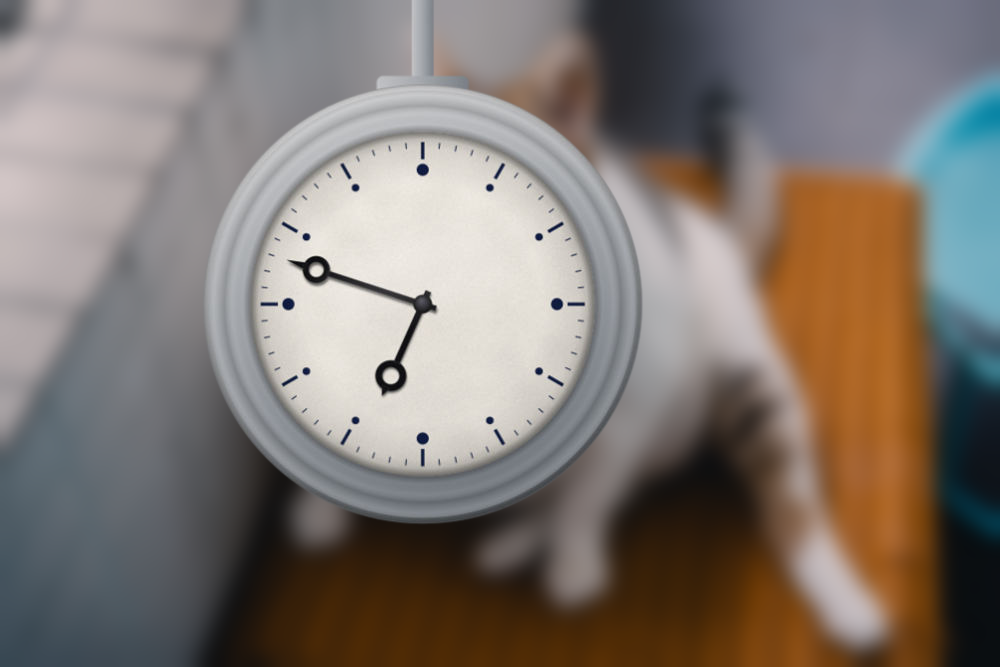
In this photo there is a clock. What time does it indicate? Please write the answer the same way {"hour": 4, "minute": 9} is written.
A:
{"hour": 6, "minute": 48}
